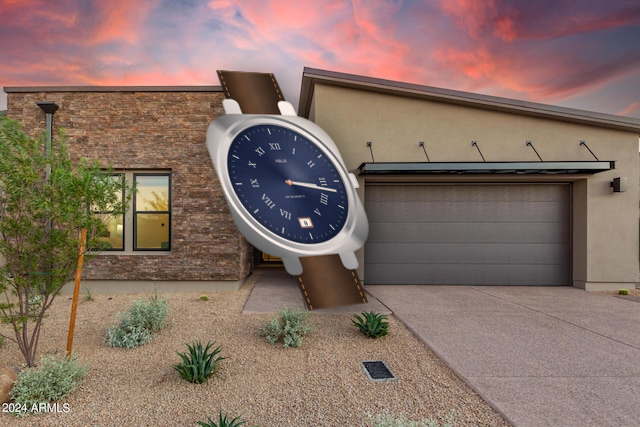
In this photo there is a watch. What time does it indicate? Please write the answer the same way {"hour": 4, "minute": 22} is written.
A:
{"hour": 3, "minute": 17}
